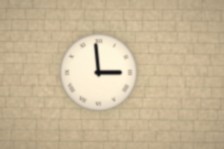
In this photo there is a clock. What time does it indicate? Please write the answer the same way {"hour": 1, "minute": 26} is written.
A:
{"hour": 2, "minute": 59}
